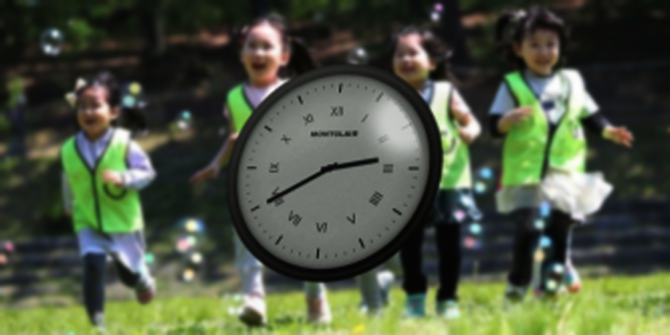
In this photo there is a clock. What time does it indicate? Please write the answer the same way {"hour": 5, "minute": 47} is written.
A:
{"hour": 2, "minute": 40}
